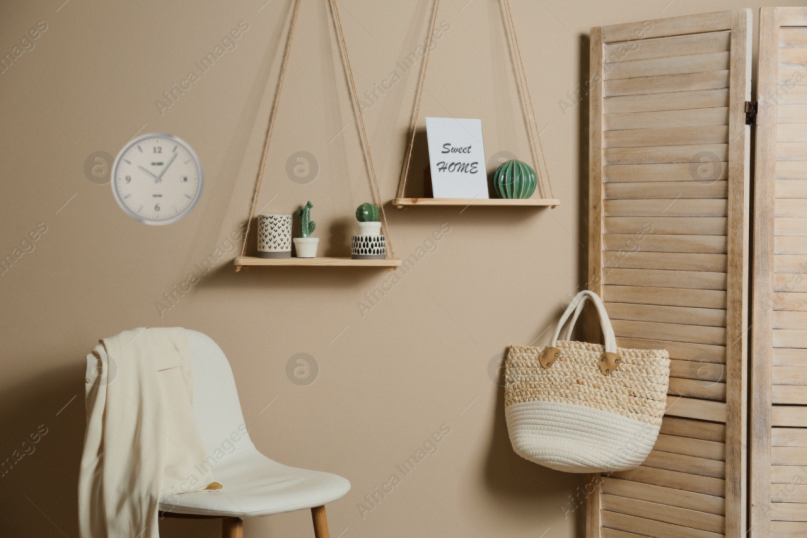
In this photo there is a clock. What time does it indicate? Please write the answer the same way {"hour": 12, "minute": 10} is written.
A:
{"hour": 10, "minute": 6}
